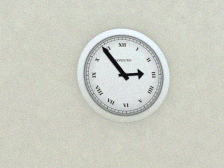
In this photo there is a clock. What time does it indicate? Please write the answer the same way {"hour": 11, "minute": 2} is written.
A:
{"hour": 2, "minute": 54}
